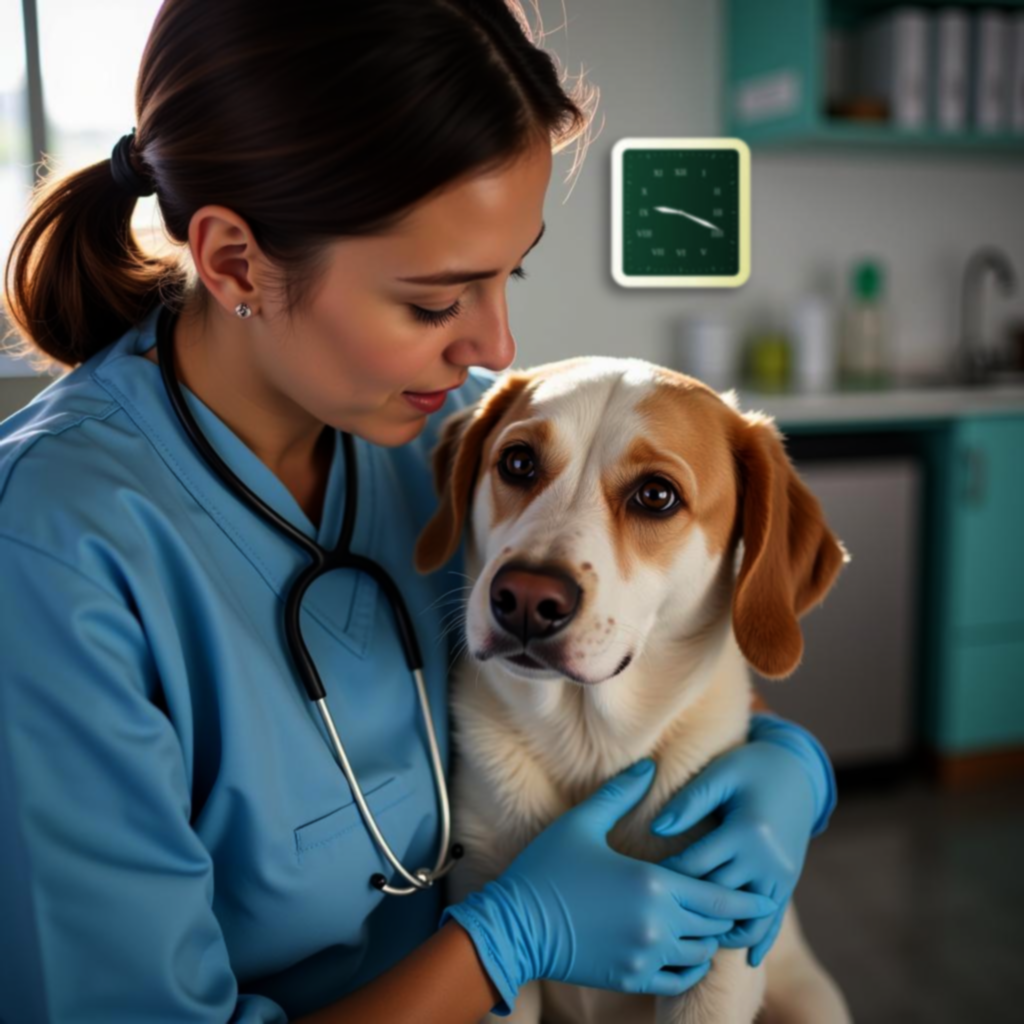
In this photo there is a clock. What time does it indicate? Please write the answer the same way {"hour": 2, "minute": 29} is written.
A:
{"hour": 9, "minute": 19}
